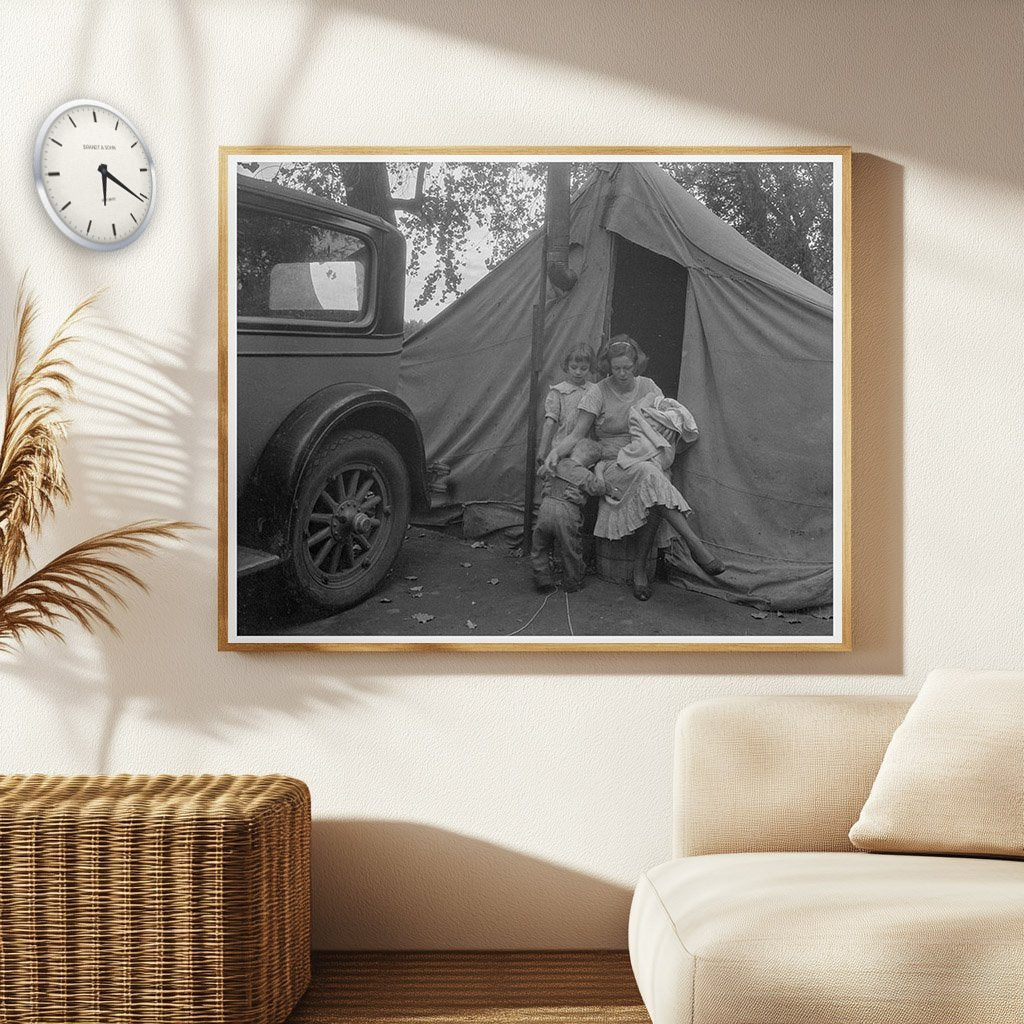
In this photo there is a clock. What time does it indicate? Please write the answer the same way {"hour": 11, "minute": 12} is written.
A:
{"hour": 6, "minute": 21}
